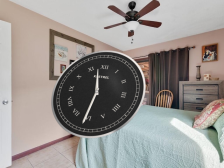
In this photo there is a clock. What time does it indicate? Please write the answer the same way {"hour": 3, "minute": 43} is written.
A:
{"hour": 11, "minute": 31}
